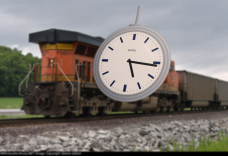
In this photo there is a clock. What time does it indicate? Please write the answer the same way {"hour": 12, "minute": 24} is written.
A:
{"hour": 5, "minute": 16}
